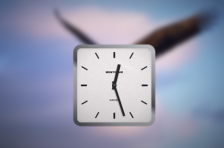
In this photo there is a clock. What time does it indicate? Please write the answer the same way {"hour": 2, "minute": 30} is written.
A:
{"hour": 12, "minute": 27}
